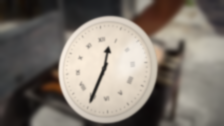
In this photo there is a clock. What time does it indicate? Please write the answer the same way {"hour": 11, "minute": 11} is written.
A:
{"hour": 12, "minute": 35}
